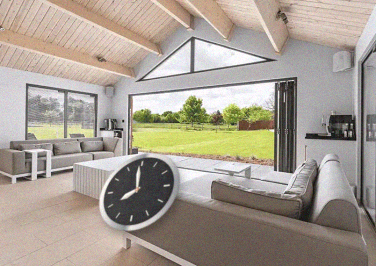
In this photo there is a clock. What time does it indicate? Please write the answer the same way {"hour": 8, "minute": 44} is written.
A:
{"hour": 7, "minute": 59}
